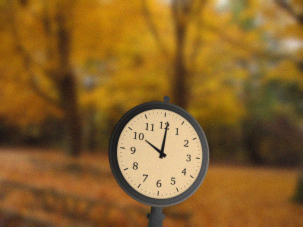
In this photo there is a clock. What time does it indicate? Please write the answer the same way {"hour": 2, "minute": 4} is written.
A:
{"hour": 10, "minute": 1}
